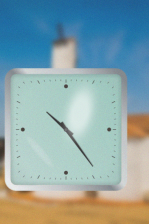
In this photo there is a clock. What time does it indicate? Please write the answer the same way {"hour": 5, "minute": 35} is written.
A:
{"hour": 10, "minute": 24}
